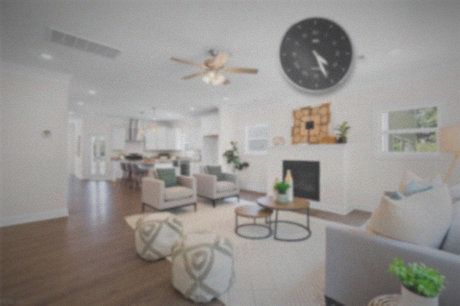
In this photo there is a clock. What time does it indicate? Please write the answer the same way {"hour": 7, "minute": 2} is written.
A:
{"hour": 4, "minute": 26}
